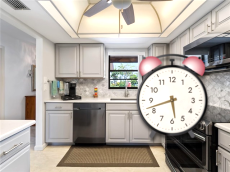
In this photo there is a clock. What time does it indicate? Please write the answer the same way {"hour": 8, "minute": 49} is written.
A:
{"hour": 5, "minute": 42}
